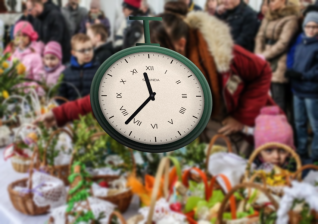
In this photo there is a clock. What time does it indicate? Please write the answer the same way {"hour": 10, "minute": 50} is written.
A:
{"hour": 11, "minute": 37}
